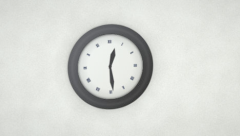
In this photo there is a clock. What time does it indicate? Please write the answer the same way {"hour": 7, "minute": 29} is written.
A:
{"hour": 12, "minute": 29}
